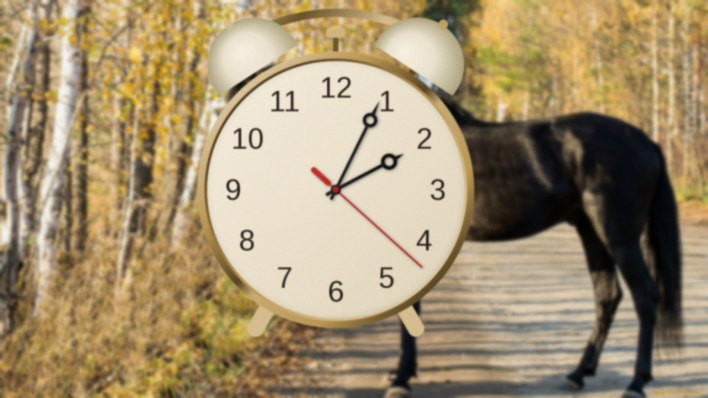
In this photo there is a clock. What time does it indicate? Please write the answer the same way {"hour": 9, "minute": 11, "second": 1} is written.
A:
{"hour": 2, "minute": 4, "second": 22}
